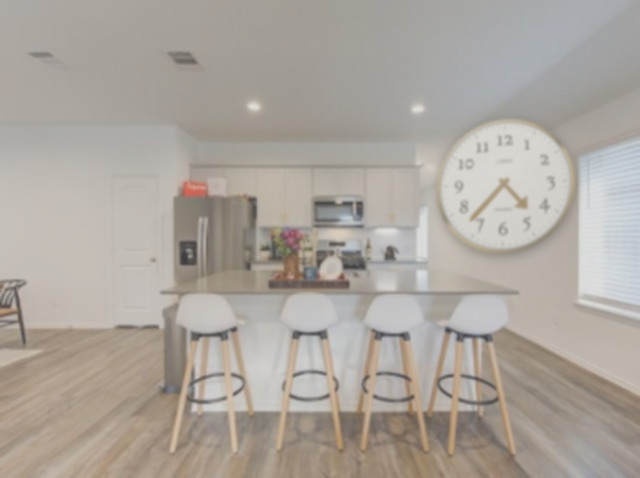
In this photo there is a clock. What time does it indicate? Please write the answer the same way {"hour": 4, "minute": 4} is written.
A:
{"hour": 4, "minute": 37}
